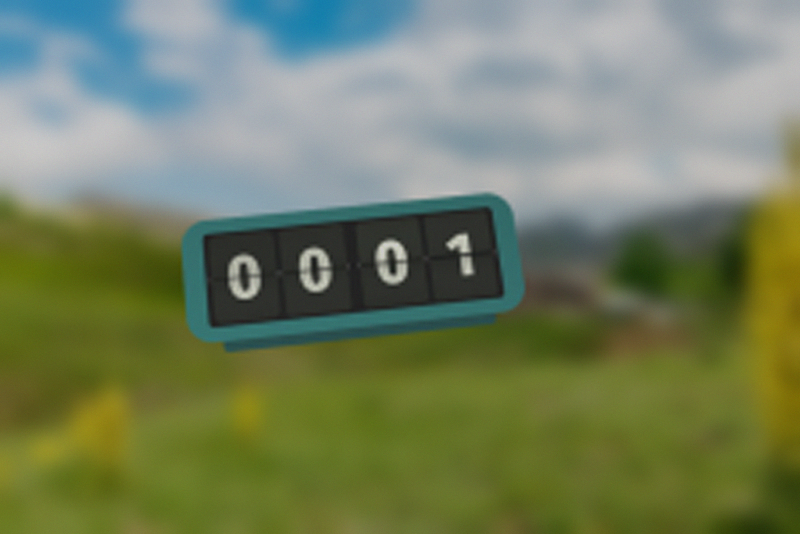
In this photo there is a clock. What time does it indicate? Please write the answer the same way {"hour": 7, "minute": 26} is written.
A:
{"hour": 0, "minute": 1}
